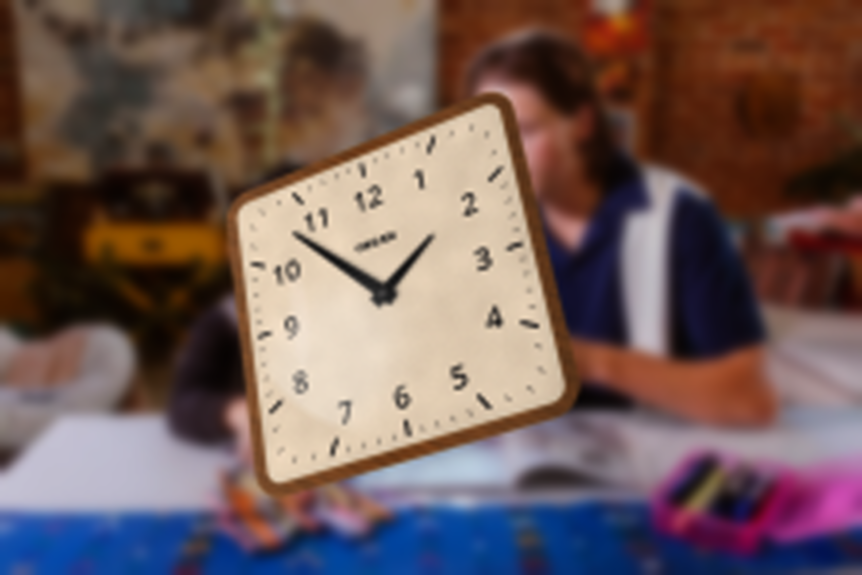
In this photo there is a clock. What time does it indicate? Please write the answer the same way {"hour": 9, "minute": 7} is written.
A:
{"hour": 1, "minute": 53}
